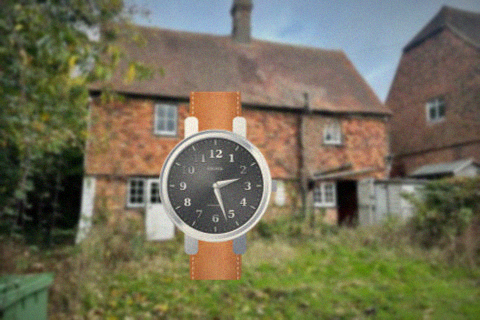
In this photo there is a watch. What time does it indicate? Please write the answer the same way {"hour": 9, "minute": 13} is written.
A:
{"hour": 2, "minute": 27}
